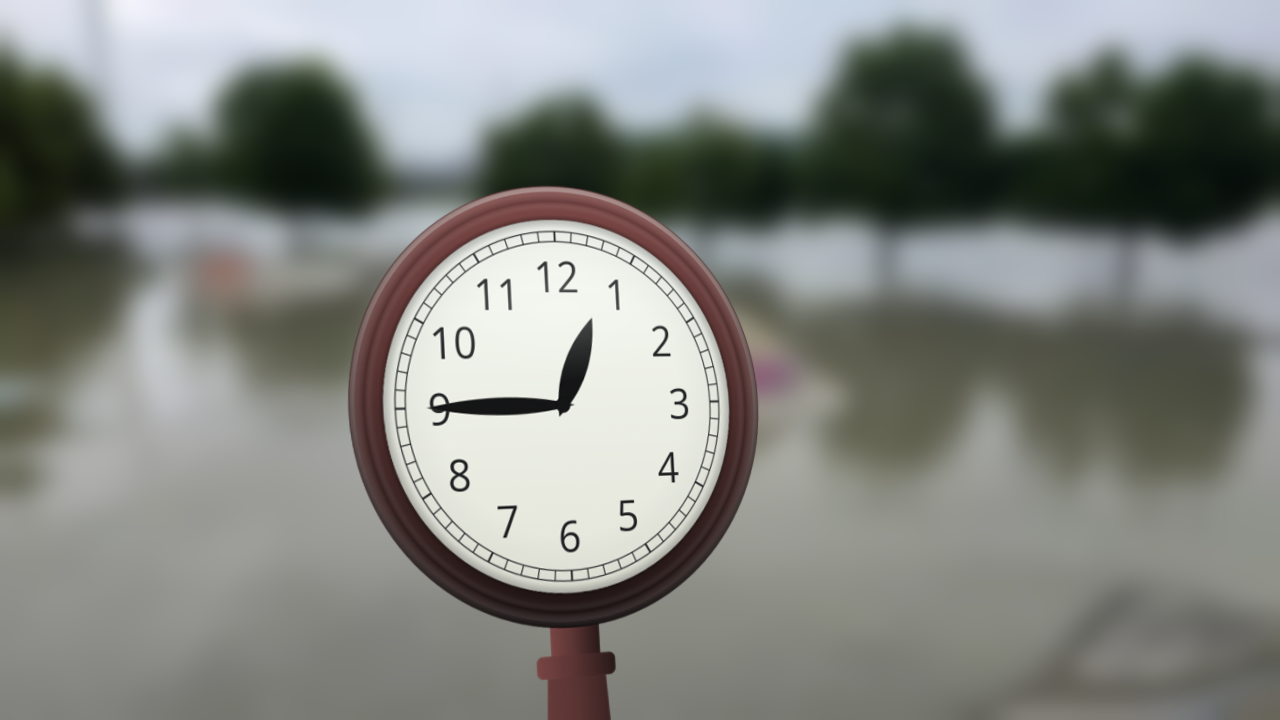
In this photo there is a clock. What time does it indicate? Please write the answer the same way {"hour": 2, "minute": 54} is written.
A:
{"hour": 12, "minute": 45}
